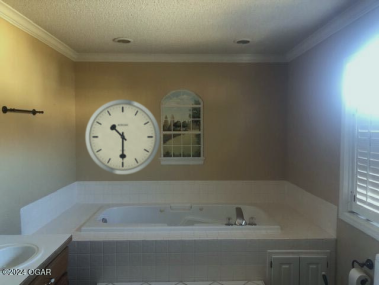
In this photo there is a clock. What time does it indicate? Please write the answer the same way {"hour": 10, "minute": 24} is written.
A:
{"hour": 10, "minute": 30}
